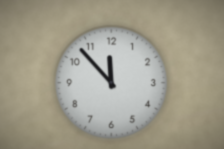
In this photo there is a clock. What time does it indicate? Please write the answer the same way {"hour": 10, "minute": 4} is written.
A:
{"hour": 11, "minute": 53}
